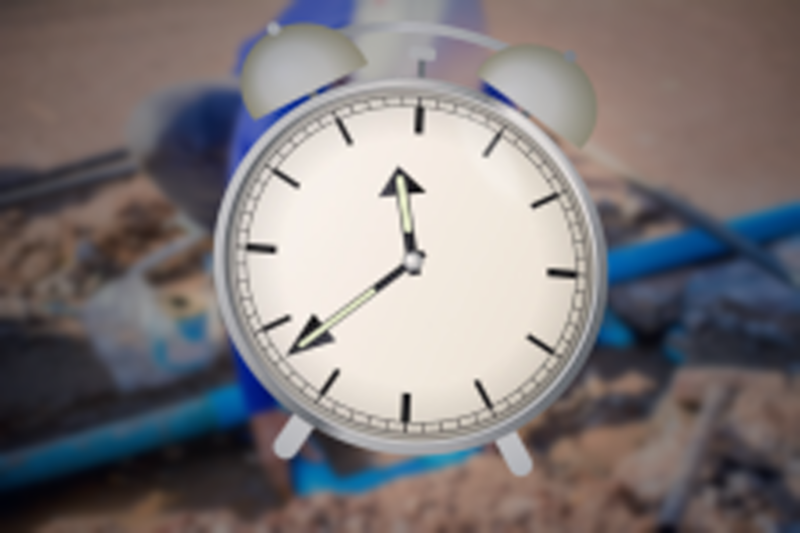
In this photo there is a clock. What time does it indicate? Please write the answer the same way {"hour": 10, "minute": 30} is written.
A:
{"hour": 11, "minute": 38}
